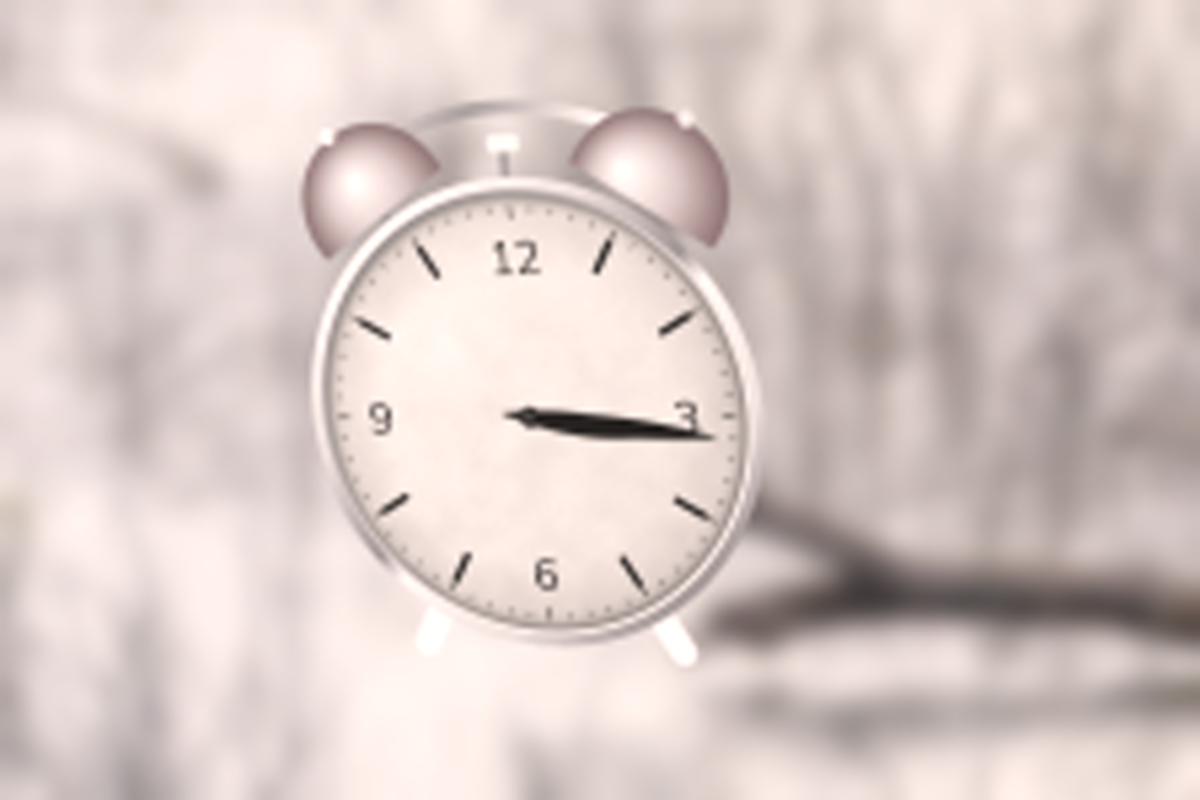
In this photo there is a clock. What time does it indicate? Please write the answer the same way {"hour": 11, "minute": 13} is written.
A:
{"hour": 3, "minute": 16}
